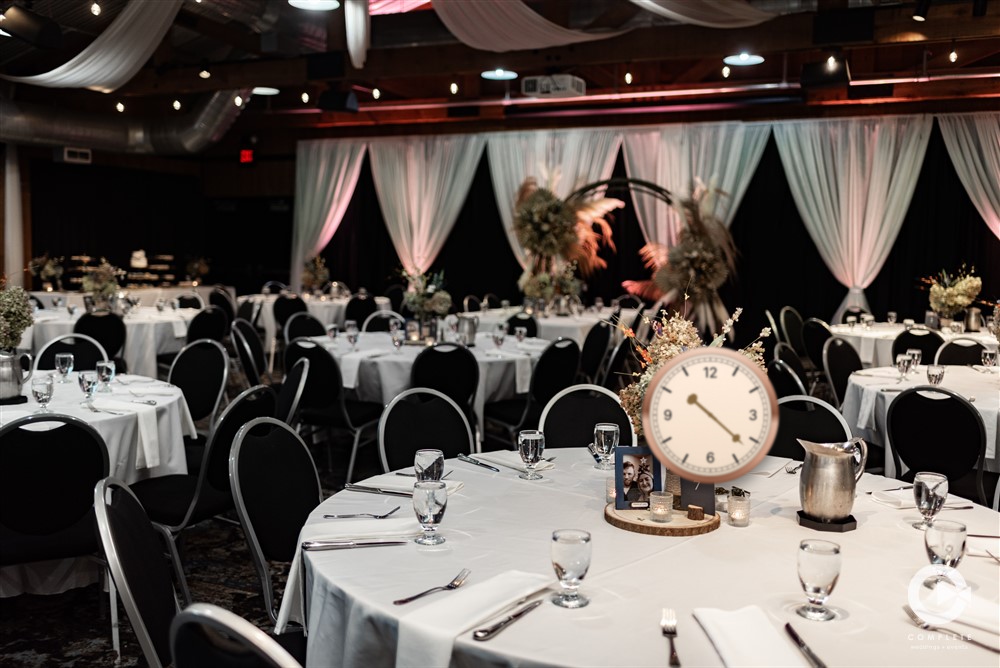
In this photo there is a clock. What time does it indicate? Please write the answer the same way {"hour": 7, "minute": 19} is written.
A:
{"hour": 10, "minute": 22}
